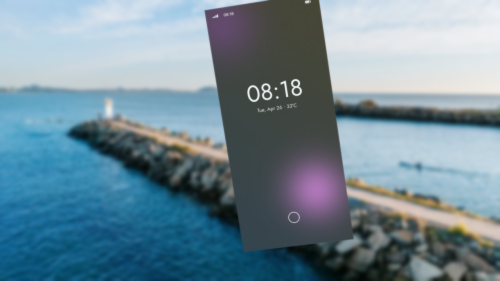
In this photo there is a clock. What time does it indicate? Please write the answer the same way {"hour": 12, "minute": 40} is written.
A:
{"hour": 8, "minute": 18}
